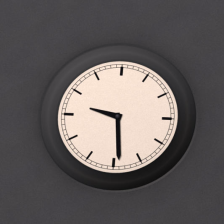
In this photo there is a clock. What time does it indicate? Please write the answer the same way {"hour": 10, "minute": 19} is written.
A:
{"hour": 9, "minute": 29}
